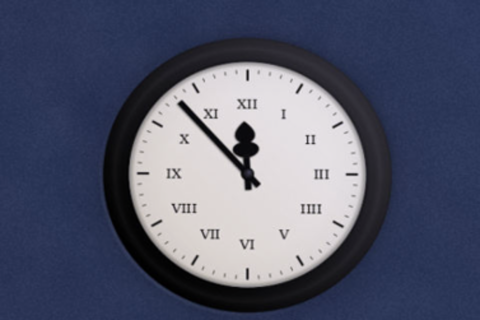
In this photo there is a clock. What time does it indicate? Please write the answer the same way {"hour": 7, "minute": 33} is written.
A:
{"hour": 11, "minute": 53}
